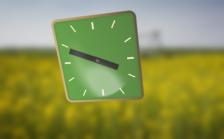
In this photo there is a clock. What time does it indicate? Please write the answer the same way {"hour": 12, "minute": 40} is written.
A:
{"hour": 3, "minute": 49}
